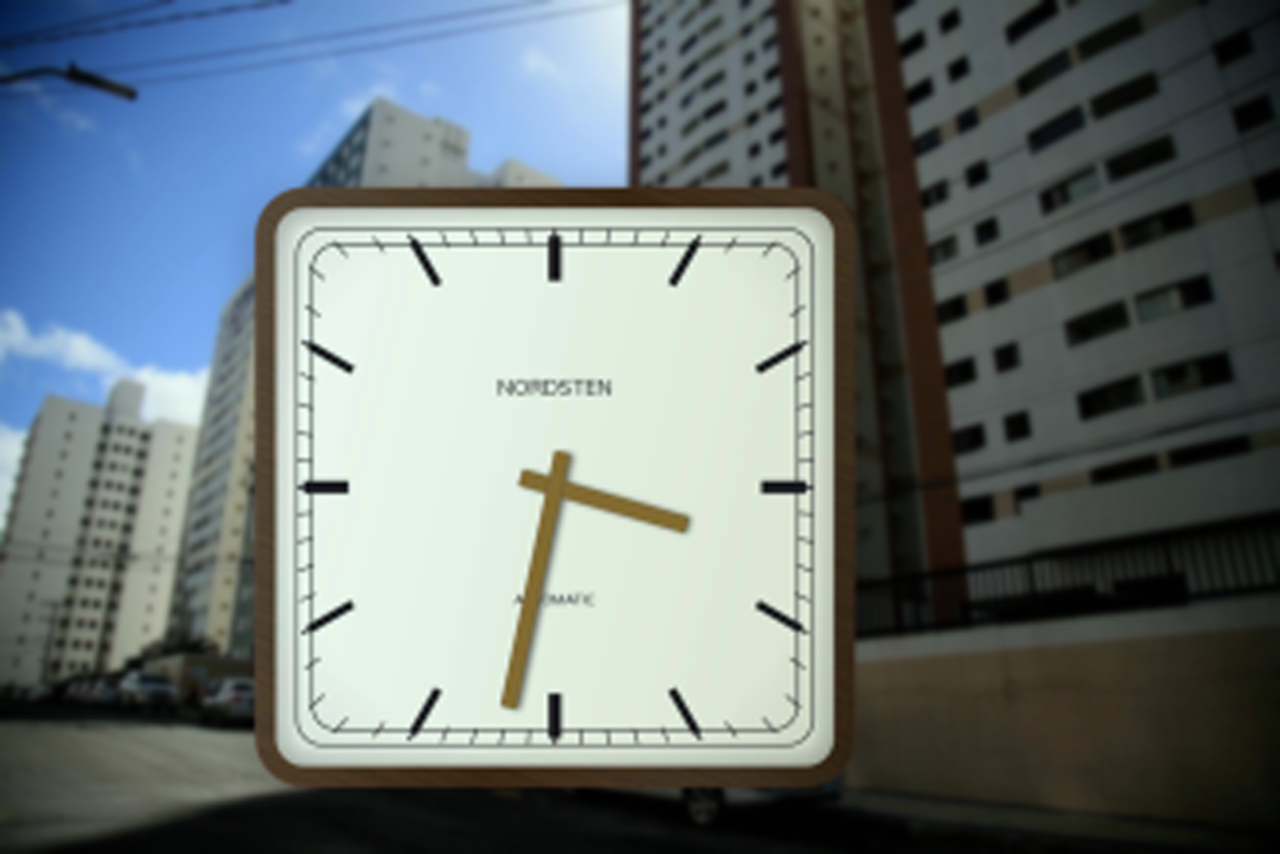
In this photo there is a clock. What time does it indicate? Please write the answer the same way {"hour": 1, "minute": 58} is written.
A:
{"hour": 3, "minute": 32}
